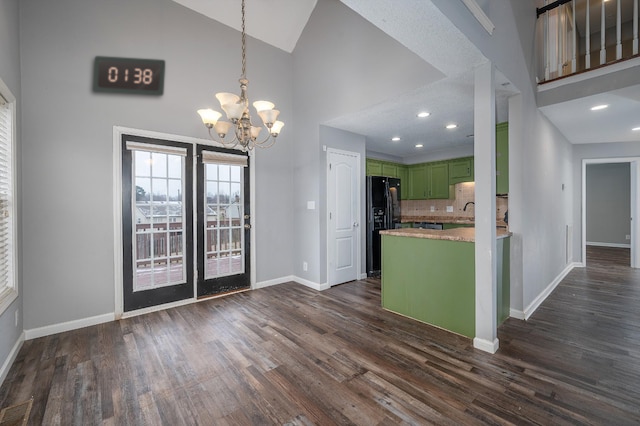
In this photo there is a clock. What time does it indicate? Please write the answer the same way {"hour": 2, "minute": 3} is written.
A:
{"hour": 1, "minute": 38}
